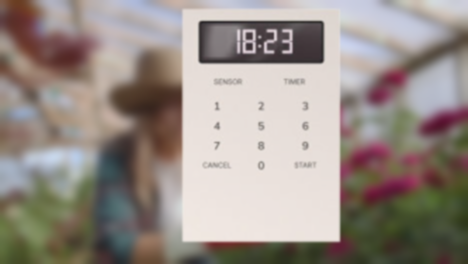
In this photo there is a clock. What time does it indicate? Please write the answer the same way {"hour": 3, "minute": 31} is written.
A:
{"hour": 18, "minute": 23}
